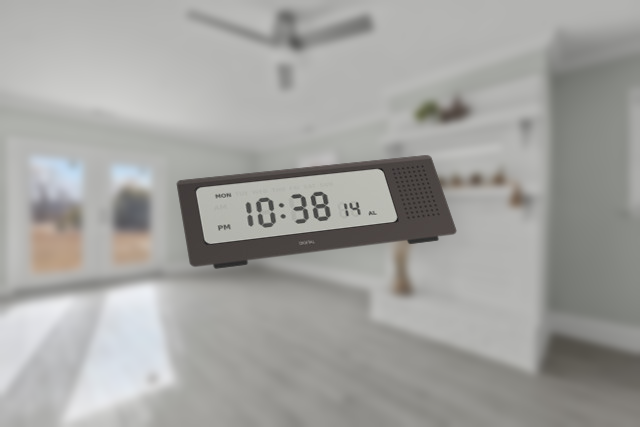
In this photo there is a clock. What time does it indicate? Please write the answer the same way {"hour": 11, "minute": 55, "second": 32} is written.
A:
{"hour": 10, "minute": 38, "second": 14}
